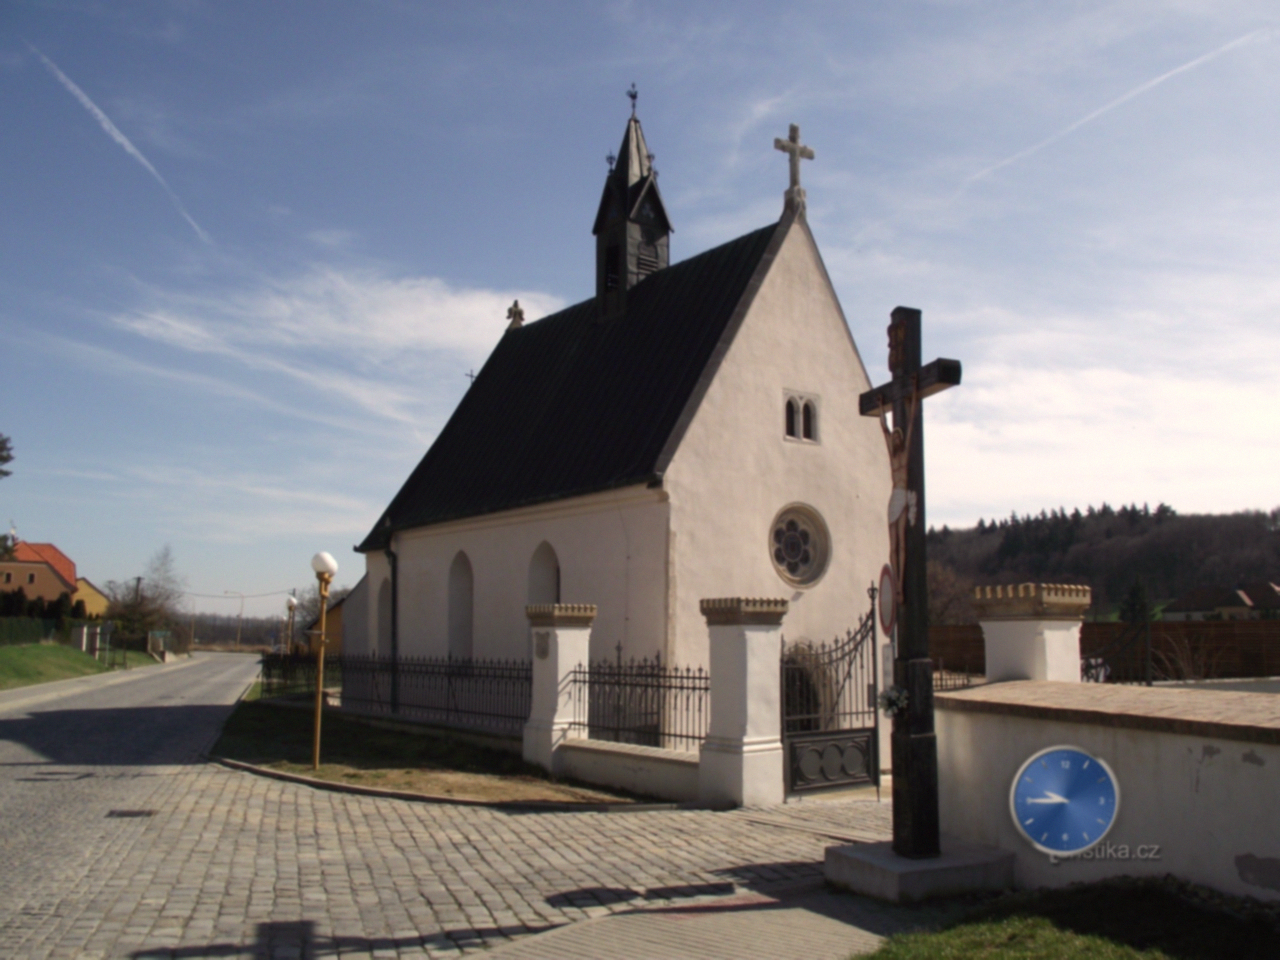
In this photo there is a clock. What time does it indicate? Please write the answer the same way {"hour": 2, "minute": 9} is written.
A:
{"hour": 9, "minute": 45}
